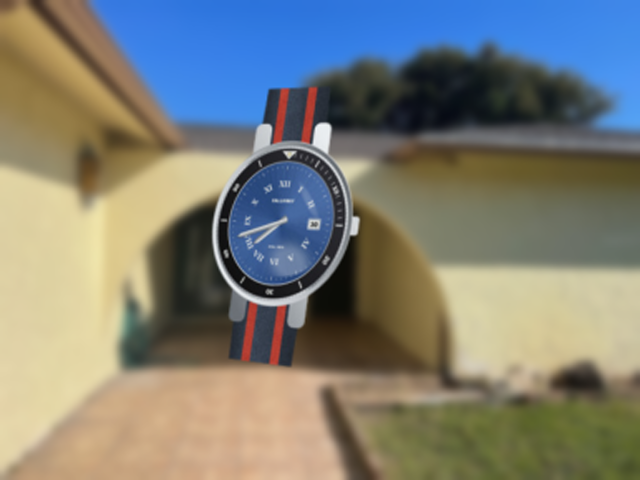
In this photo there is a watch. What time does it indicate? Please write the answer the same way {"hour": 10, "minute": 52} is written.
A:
{"hour": 7, "minute": 42}
